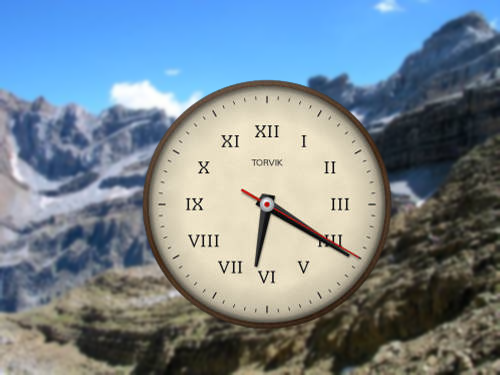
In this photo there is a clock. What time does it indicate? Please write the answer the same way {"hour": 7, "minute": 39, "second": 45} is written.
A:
{"hour": 6, "minute": 20, "second": 20}
